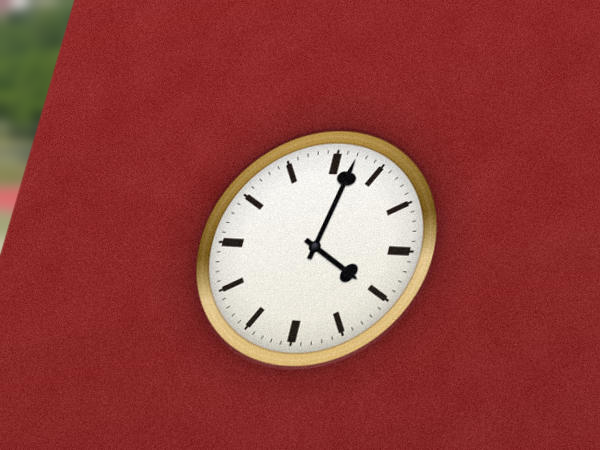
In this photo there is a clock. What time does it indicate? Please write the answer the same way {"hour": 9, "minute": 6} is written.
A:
{"hour": 4, "minute": 2}
